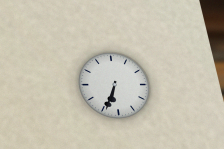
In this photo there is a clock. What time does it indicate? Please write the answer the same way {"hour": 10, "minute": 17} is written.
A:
{"hour": 6, "minute": 34}
